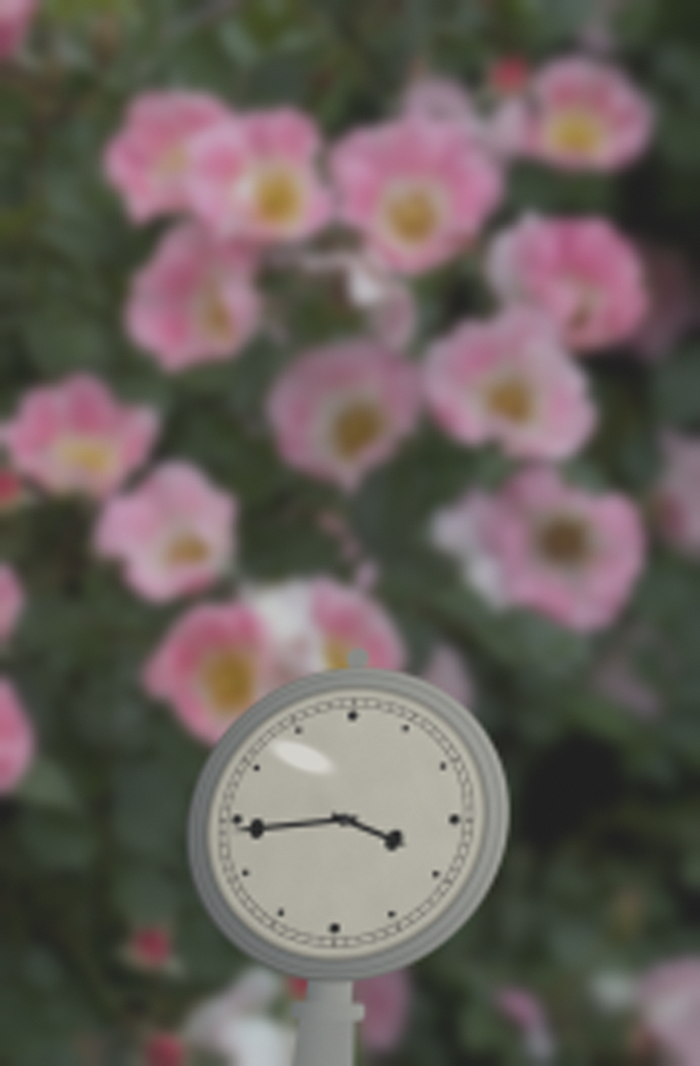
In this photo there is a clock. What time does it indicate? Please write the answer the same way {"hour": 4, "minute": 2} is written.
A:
{"hour": 3, "minute": 44}
